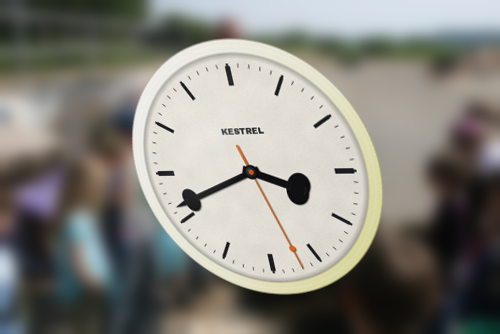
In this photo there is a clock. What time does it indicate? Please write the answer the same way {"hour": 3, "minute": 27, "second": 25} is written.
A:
{"hour": 3, "minute": 41, "second": 27}
